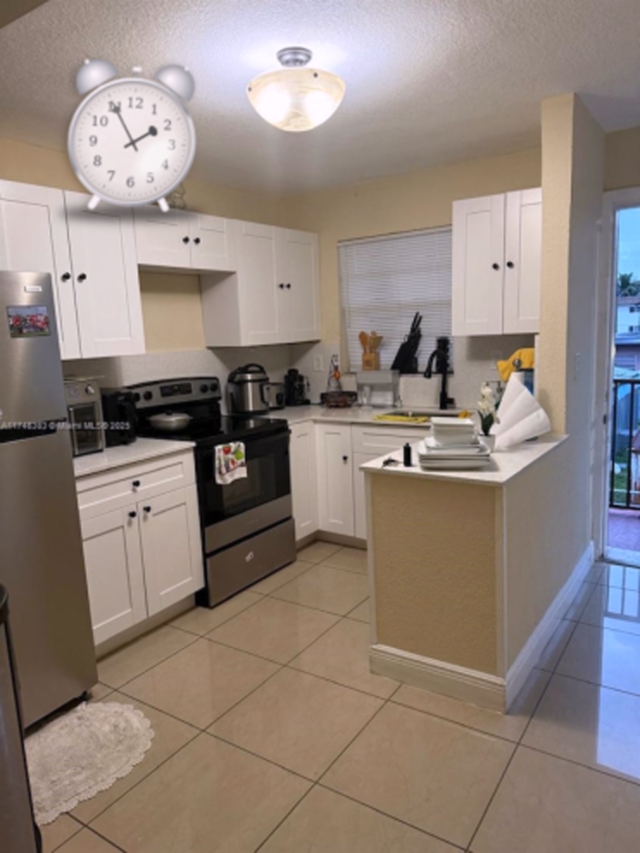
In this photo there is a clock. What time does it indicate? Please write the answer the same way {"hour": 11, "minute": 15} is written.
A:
{"hour": 1, "minute": 55}
